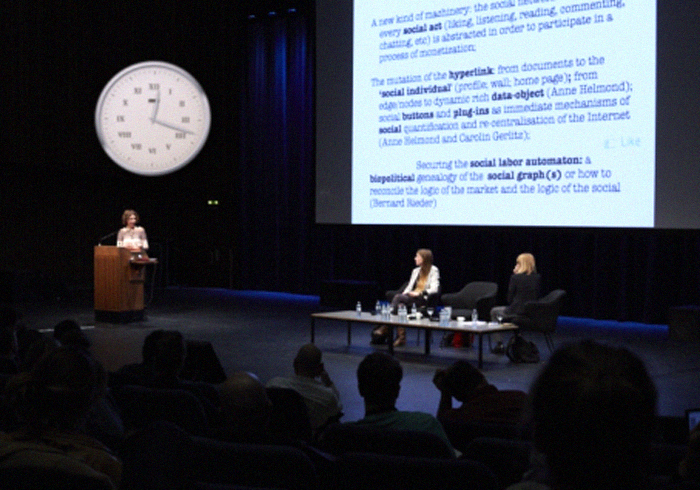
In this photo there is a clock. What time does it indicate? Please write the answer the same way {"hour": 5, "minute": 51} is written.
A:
{"hour": 12, "minute": 18}
